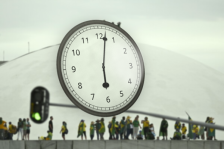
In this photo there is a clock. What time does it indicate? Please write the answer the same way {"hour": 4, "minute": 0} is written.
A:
{"hour": 6, "minute": 2}
